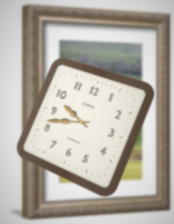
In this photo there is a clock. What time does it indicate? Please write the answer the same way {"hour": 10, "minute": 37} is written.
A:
{"hour": 9, "minute": 42}
